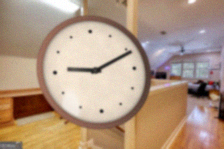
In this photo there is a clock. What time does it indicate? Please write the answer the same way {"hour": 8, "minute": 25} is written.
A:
{"hour": 9, "minute": 11}
